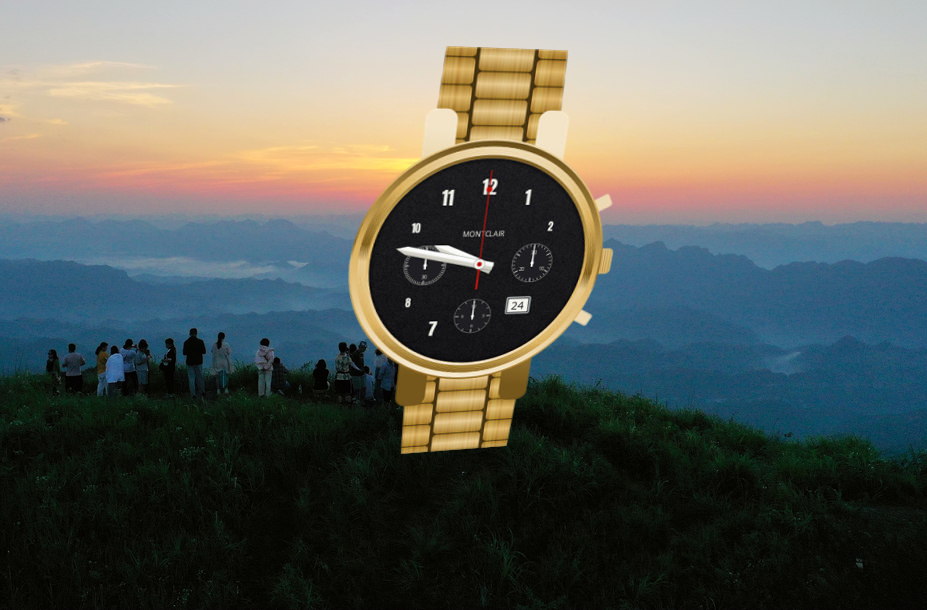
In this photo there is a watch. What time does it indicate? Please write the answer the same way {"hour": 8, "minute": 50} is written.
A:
{"hour": 9, "minute": 47}
